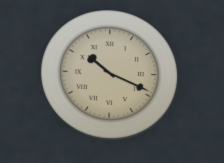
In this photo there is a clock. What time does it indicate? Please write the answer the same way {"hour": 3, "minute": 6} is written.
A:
{"hour": 10, "minute": 19}
